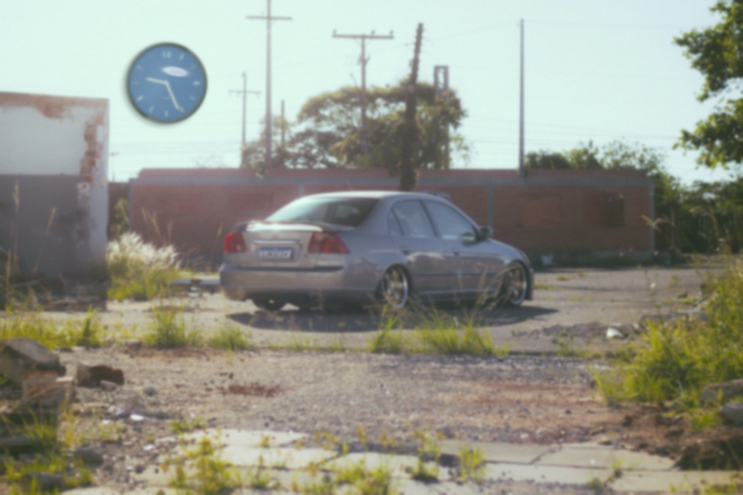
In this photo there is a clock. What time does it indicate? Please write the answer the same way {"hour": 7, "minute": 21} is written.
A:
{"hour": 9, "minute": 26}
